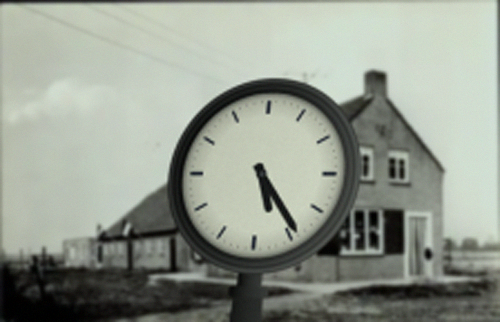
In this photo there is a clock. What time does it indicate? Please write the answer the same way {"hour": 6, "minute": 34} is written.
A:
{"hour": 5, "minute": 24}
